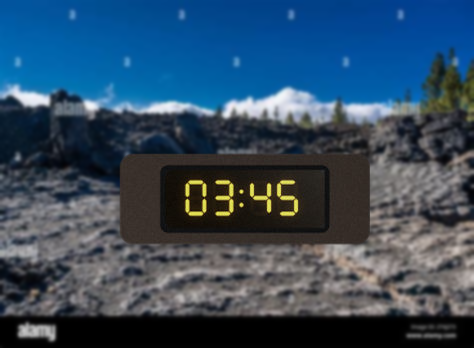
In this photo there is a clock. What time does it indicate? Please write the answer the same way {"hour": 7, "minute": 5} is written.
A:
{"hour": 3, "minute": 45}
